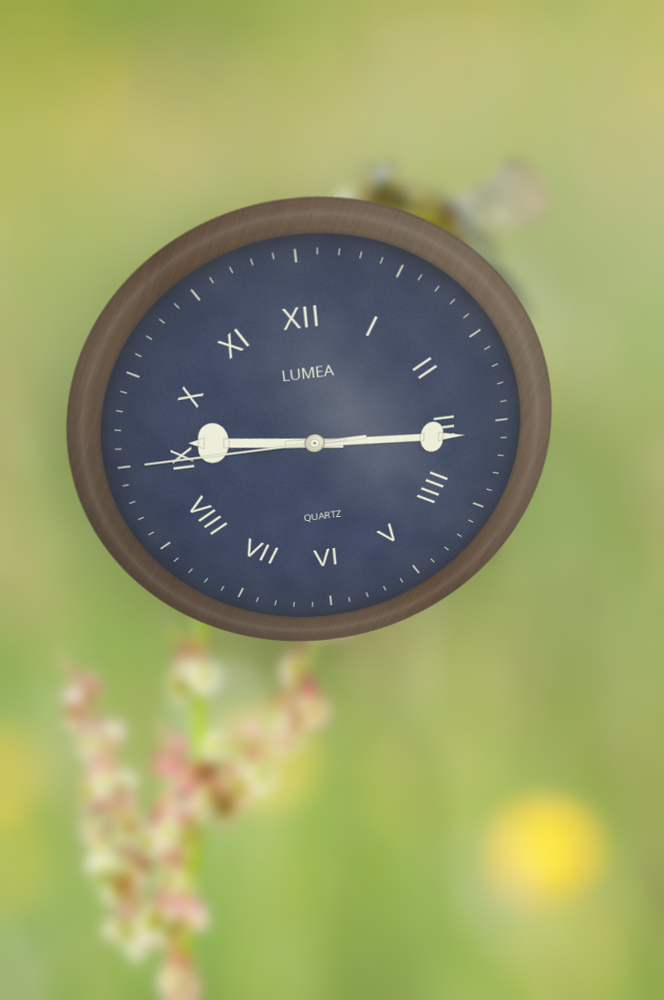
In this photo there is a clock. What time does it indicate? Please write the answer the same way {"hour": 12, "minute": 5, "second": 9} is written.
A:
{"hour": 9, "minute": 15, "second": 45}
